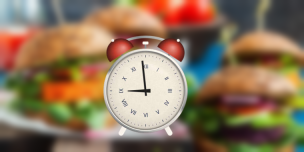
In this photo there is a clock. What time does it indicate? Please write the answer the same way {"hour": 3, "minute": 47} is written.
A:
{"hour": 8, "minute": 59}
